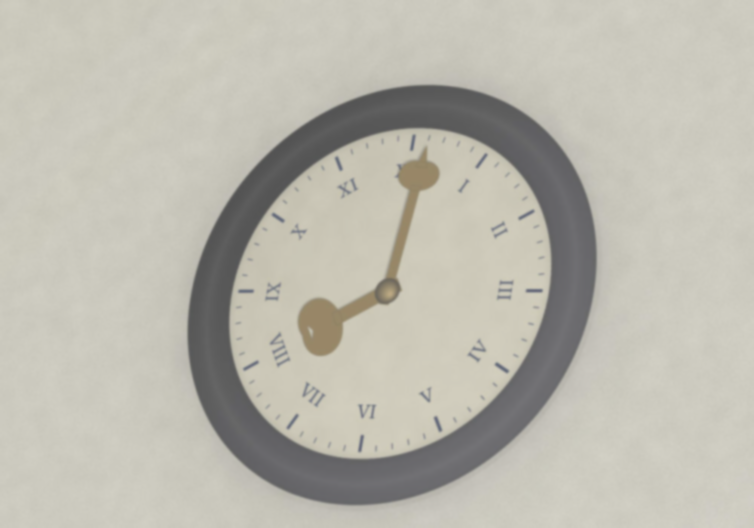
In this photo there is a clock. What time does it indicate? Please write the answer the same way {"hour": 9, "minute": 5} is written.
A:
{"hour": 8, "minute": 1}
